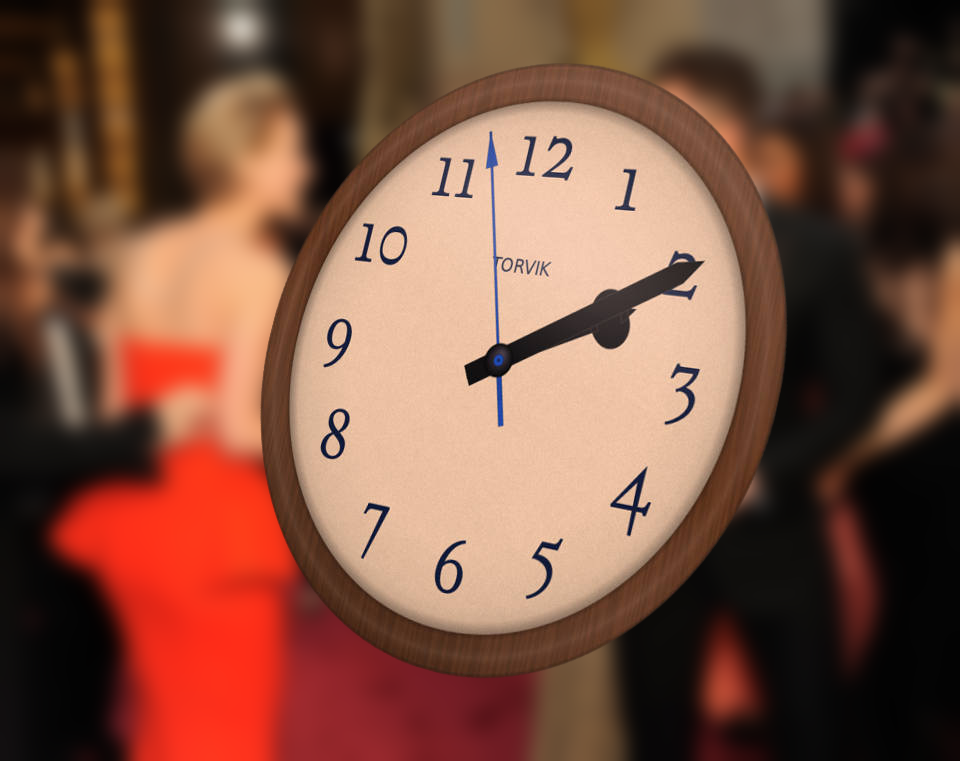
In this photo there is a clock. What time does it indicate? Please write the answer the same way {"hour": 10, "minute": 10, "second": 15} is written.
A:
{"hour": 2, "minute": 9, "second": 57}
